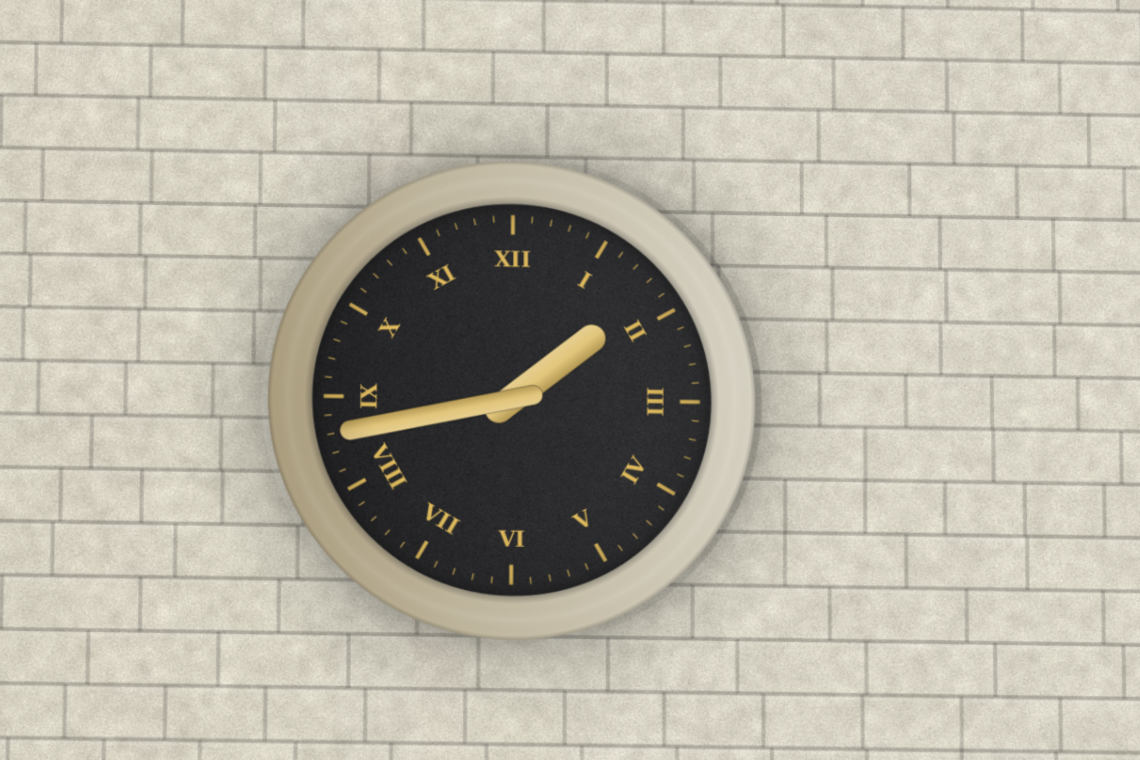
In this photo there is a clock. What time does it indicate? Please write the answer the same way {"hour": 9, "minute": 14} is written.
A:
{"hour": 1, "minute": 43}
